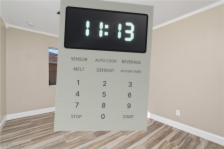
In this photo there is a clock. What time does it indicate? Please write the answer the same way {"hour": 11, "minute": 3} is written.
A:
{"hour": 11, "minute": 13}
